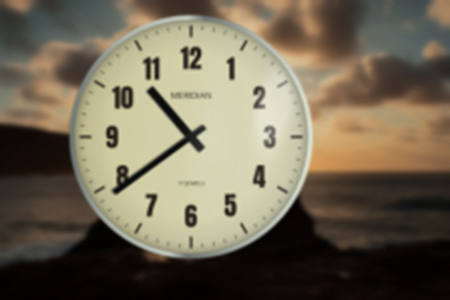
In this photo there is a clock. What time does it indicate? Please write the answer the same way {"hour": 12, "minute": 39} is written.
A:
{"hour": 10, "minute": 39}
